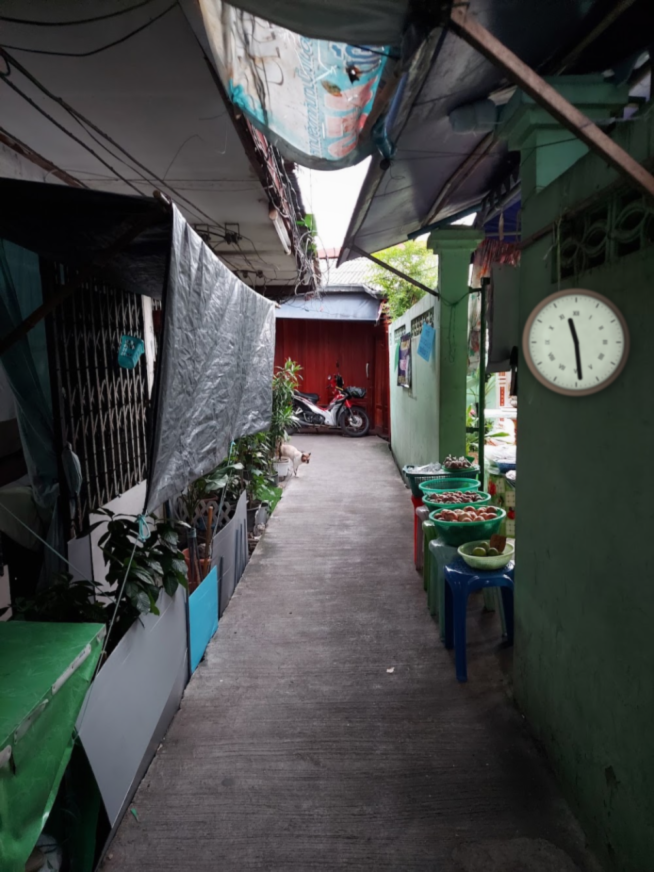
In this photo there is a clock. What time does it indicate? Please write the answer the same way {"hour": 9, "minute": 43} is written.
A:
{"hour": 11, "minute": 29}
